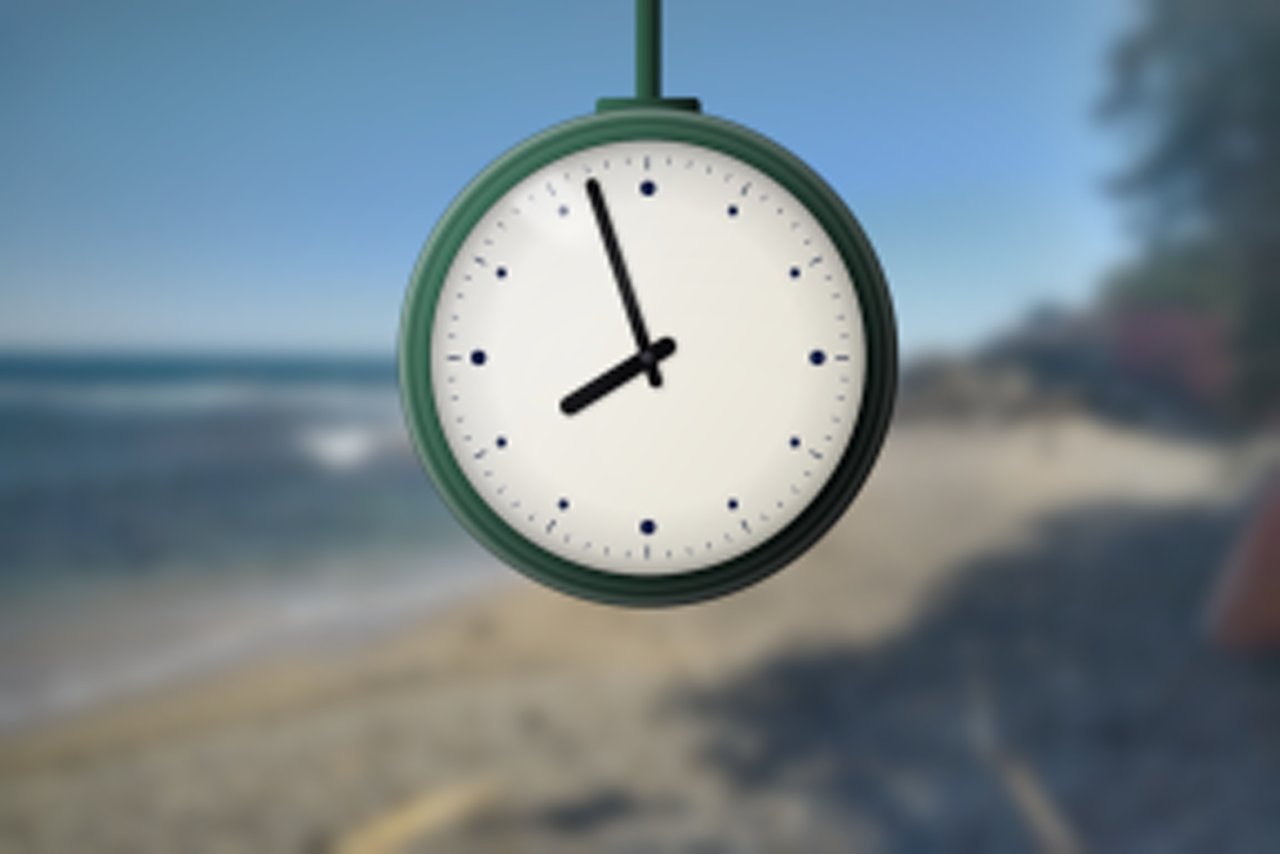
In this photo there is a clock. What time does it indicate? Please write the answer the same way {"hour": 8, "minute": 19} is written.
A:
{"hour": 7, "minute": 57}
